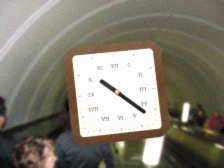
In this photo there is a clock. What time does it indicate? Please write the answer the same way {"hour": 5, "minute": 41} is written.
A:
{"hour": 10, "minute": 22}
